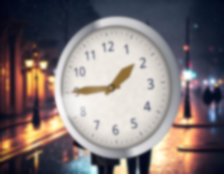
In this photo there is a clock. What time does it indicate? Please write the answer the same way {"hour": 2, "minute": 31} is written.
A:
{"hour": 1, "minute": 45}
